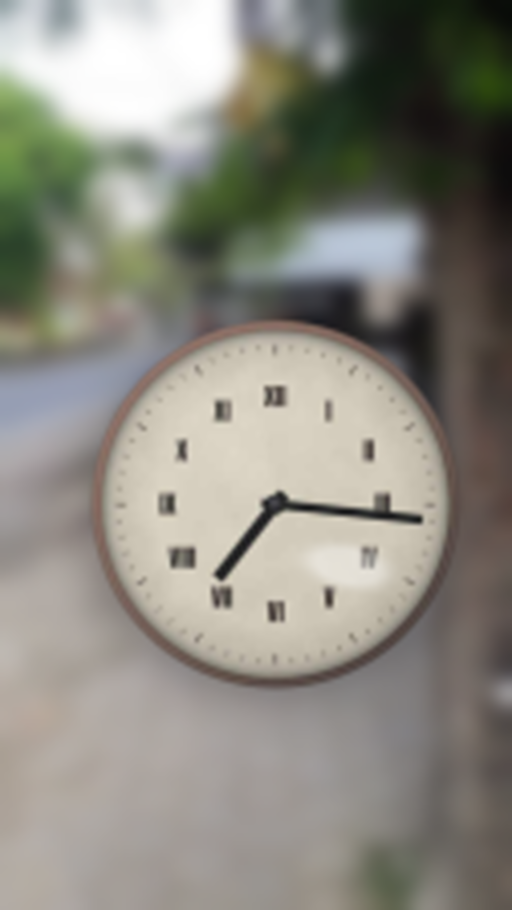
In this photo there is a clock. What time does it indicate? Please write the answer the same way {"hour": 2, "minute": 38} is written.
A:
{"hour": 7, "minute": 16}
